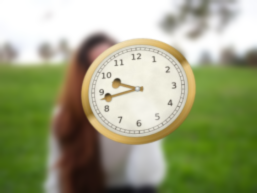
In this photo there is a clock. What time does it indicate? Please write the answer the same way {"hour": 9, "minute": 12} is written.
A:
{"hour": 9, "minute": 43}
